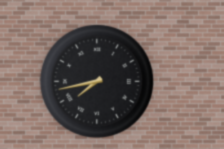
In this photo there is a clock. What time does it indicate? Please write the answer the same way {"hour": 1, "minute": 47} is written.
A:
{"hour": 7, "minute": 43}
